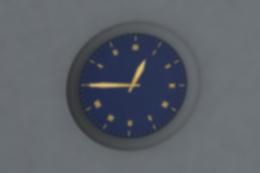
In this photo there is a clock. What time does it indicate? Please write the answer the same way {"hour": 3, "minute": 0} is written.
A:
{"hour": 12, "minute": 45}
